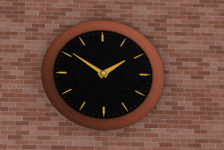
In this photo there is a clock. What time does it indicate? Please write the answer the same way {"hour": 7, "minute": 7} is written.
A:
{"hour": 1, "minute": 51}
